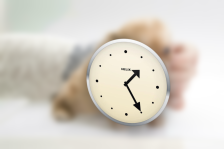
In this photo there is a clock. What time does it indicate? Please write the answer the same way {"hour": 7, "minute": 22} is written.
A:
{"hour": 1, "minute": 25}
